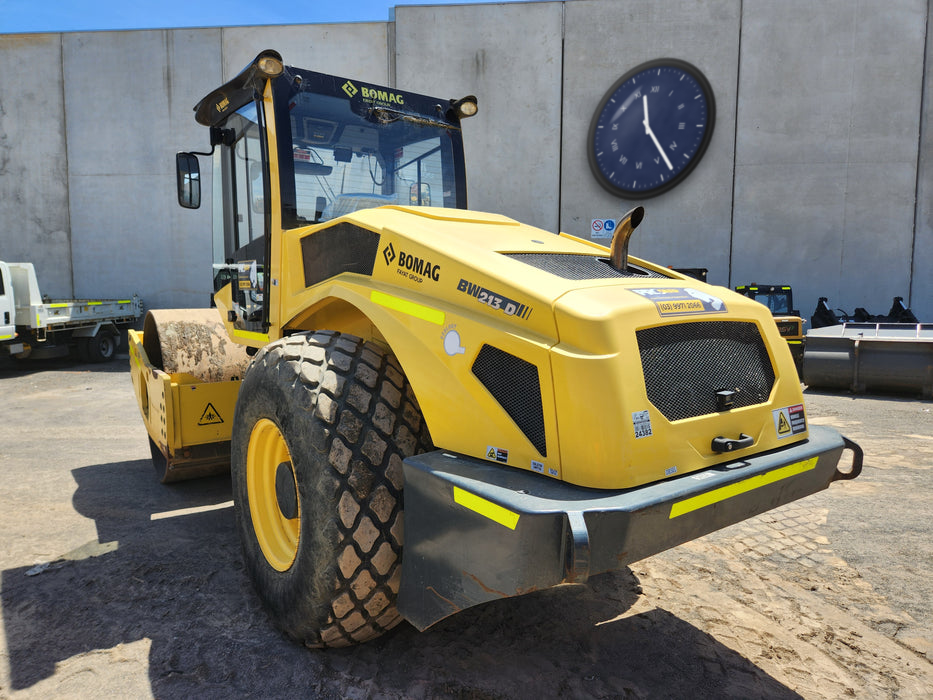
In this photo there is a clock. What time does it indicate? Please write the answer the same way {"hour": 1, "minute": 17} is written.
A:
{"hour": 11, "minute": 23}
